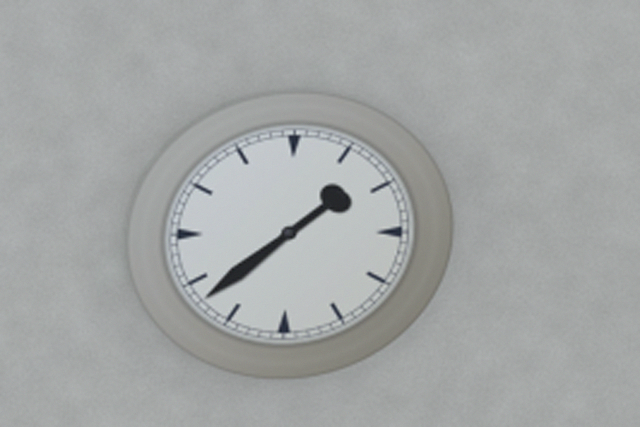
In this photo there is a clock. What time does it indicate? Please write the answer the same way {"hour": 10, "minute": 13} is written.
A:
{"hour": 1, "minute": 38}
